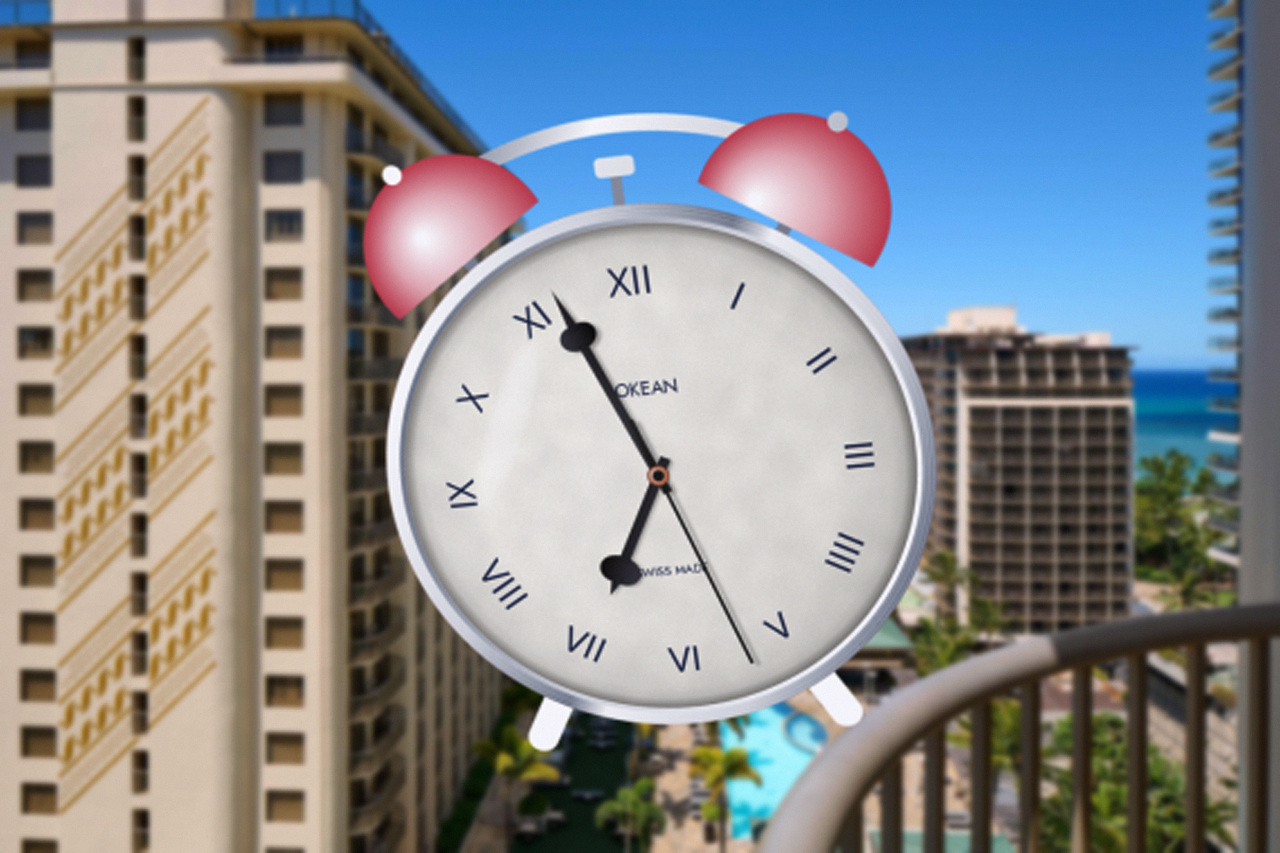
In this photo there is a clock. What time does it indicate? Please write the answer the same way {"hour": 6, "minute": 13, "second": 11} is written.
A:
{"hour": 6, "minute": 56, "second": 27}
